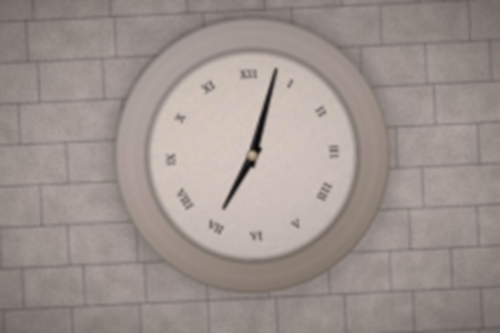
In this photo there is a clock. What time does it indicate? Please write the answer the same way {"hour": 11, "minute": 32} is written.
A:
{"hour": 7, "minute": 3}
